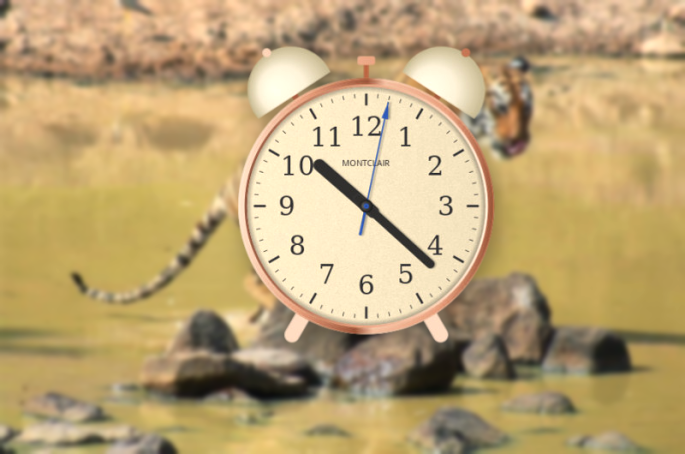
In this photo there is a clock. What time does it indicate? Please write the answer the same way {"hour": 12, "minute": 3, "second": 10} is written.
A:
{"hour": 10, "minute": 22, "second": 2}
